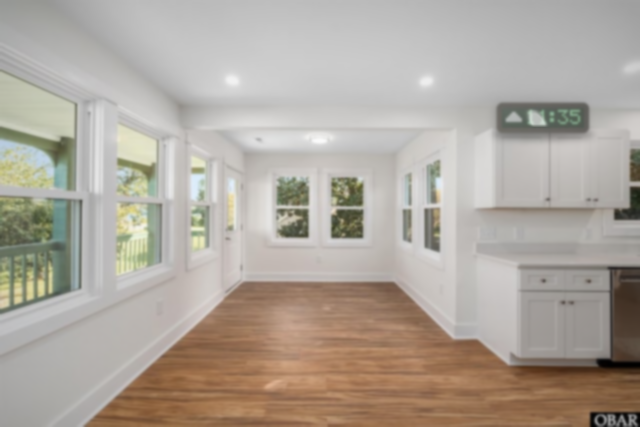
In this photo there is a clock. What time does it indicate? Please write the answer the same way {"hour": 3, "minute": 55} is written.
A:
{"hour": 11, "minute": 35}
